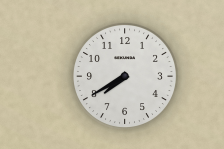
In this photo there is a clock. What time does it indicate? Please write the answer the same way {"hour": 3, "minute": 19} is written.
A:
{"hour": 7, "minute": 40}
